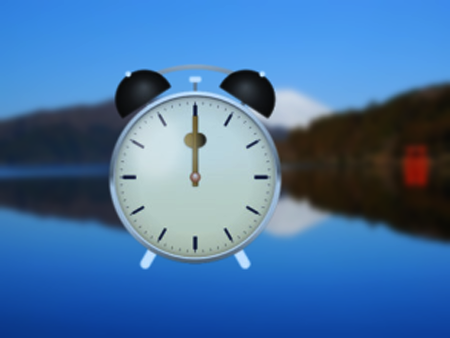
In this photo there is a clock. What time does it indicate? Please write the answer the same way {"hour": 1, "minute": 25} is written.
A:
{"hour": 12, "minute": 0}
